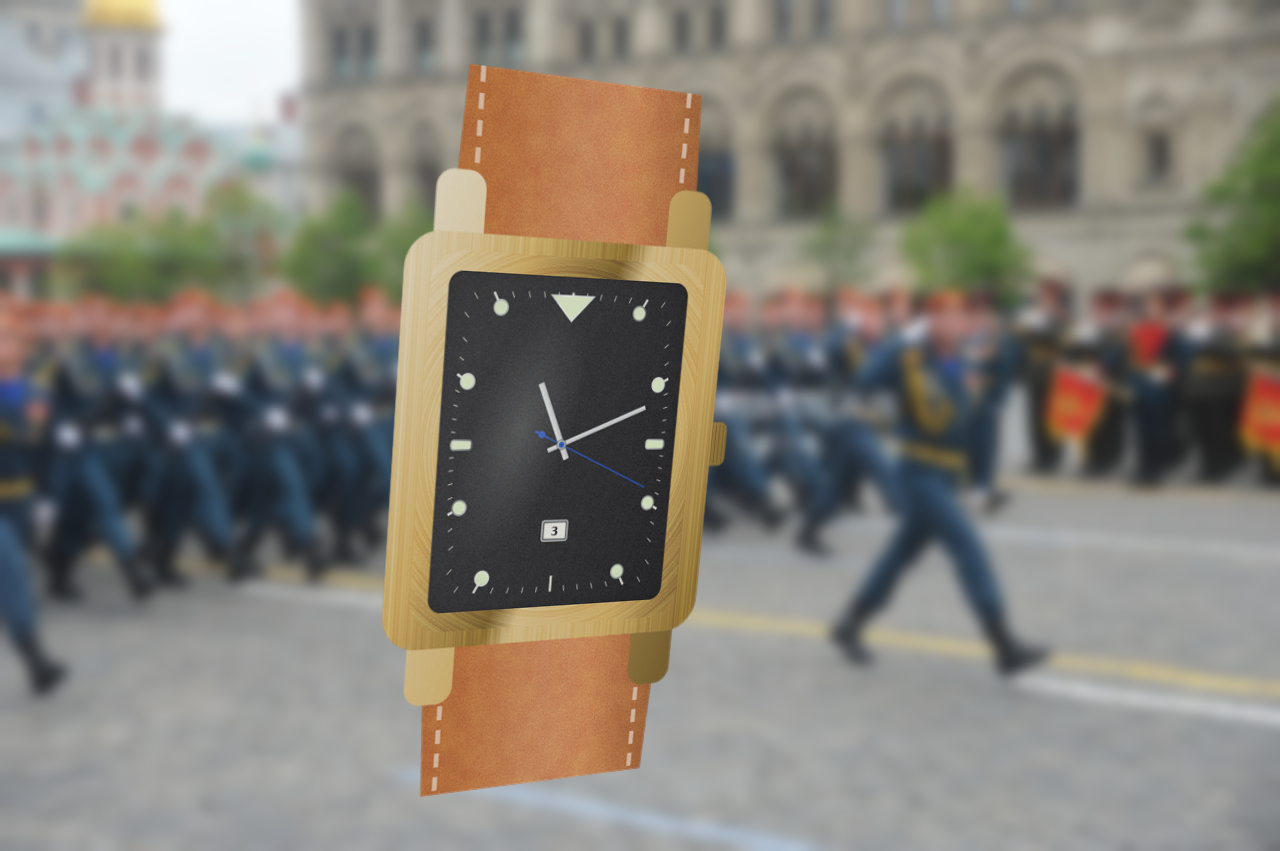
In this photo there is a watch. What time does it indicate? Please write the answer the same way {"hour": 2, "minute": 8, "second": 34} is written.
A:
{"hour": 11, "minute": 11, "second": 19}
